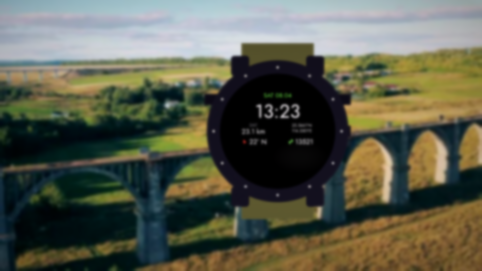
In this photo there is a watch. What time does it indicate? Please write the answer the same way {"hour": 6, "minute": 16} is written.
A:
{"hour": 13, "minute": 23}
